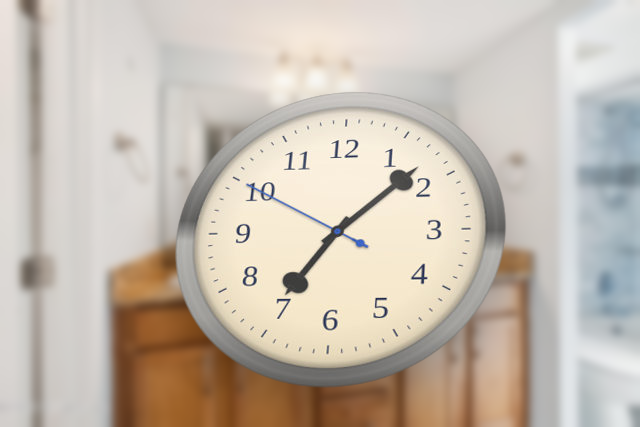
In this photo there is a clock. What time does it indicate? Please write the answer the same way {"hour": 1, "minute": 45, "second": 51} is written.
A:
{"hour": 7, "minute": 7, "second": 50}
